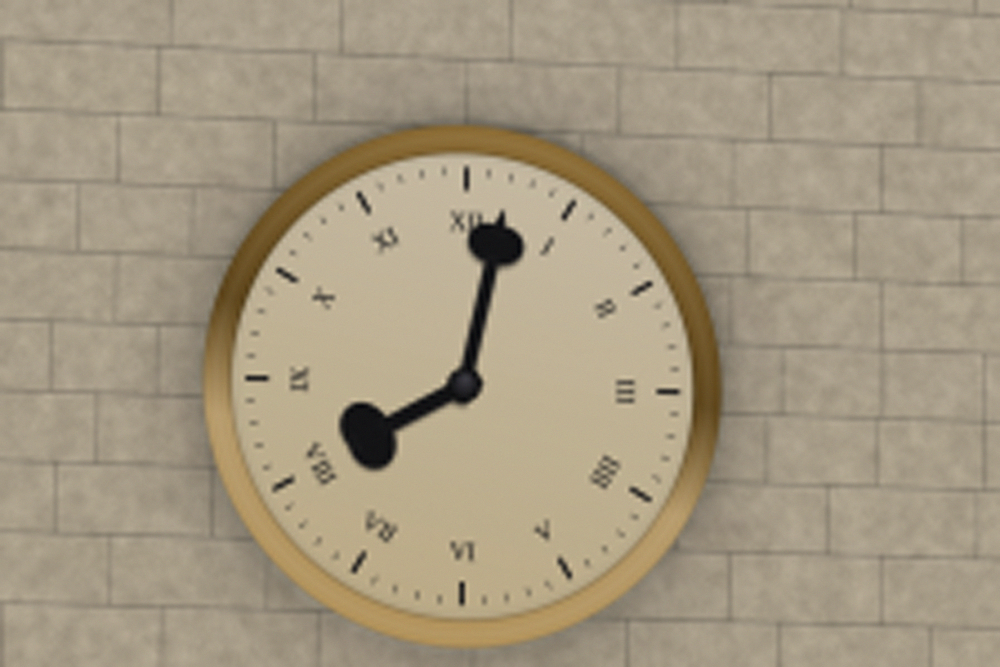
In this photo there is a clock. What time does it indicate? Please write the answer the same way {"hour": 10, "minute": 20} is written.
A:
{"hour": 8, "minute": 2}
